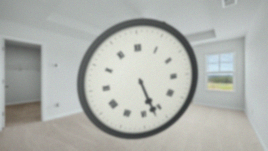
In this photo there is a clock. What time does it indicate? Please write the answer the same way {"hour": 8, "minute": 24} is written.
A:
{"hour": 5, "minute": 27}
